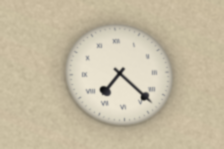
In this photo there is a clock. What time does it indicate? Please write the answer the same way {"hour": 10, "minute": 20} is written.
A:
{"hour": 7, "minute": 23}
